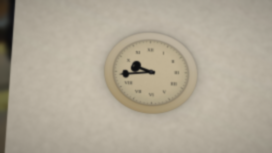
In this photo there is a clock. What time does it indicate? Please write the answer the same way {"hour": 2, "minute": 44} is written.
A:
{"hour": 9, "minute": 44}
